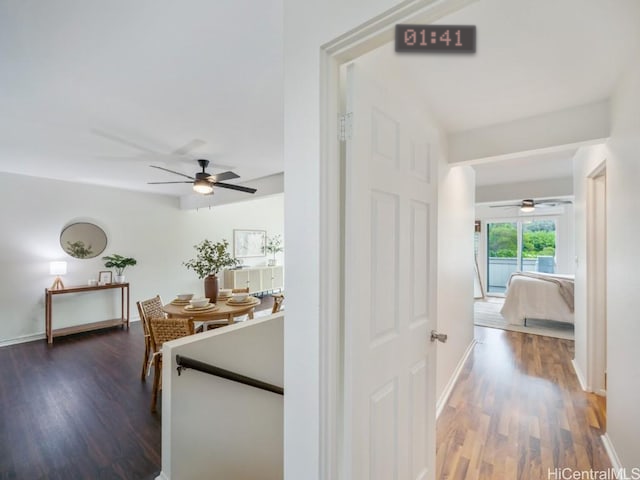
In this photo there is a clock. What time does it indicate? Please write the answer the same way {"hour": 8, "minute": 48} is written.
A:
{"hour": 1, "minute": 41}
